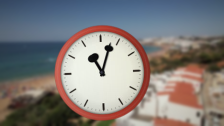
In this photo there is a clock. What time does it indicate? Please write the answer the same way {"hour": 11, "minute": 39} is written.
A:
{"hour": 11, "minute": 3}
